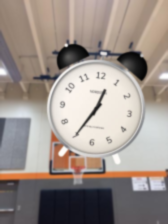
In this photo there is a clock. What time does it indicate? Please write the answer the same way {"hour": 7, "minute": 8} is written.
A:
{"hour": 12, "minute": 35}
